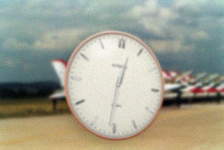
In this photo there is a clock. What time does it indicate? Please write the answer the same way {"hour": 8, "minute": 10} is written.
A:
{"hour": 12, "minute": 31}
